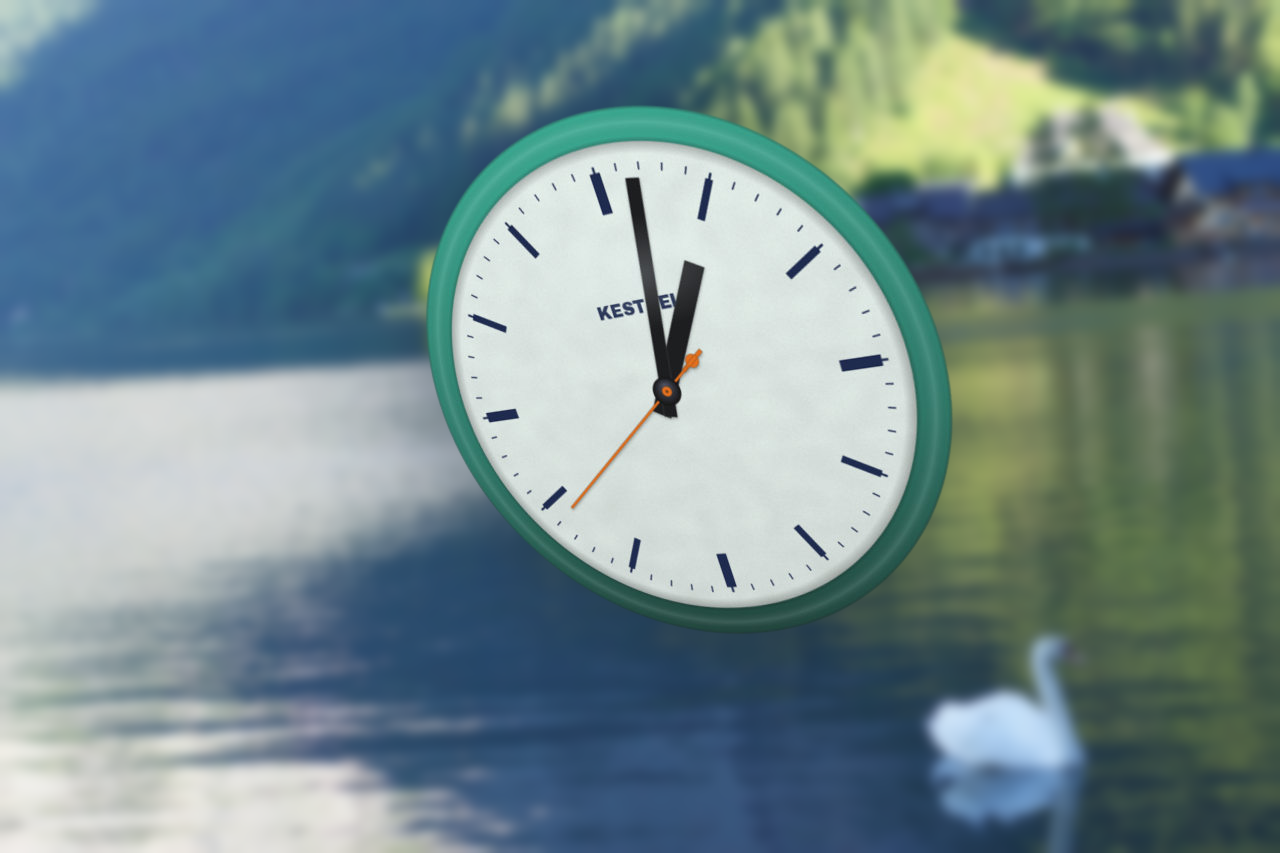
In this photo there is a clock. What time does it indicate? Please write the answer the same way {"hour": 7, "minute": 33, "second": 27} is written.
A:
{"hour": 1, "minute": 1, "second": 39}
